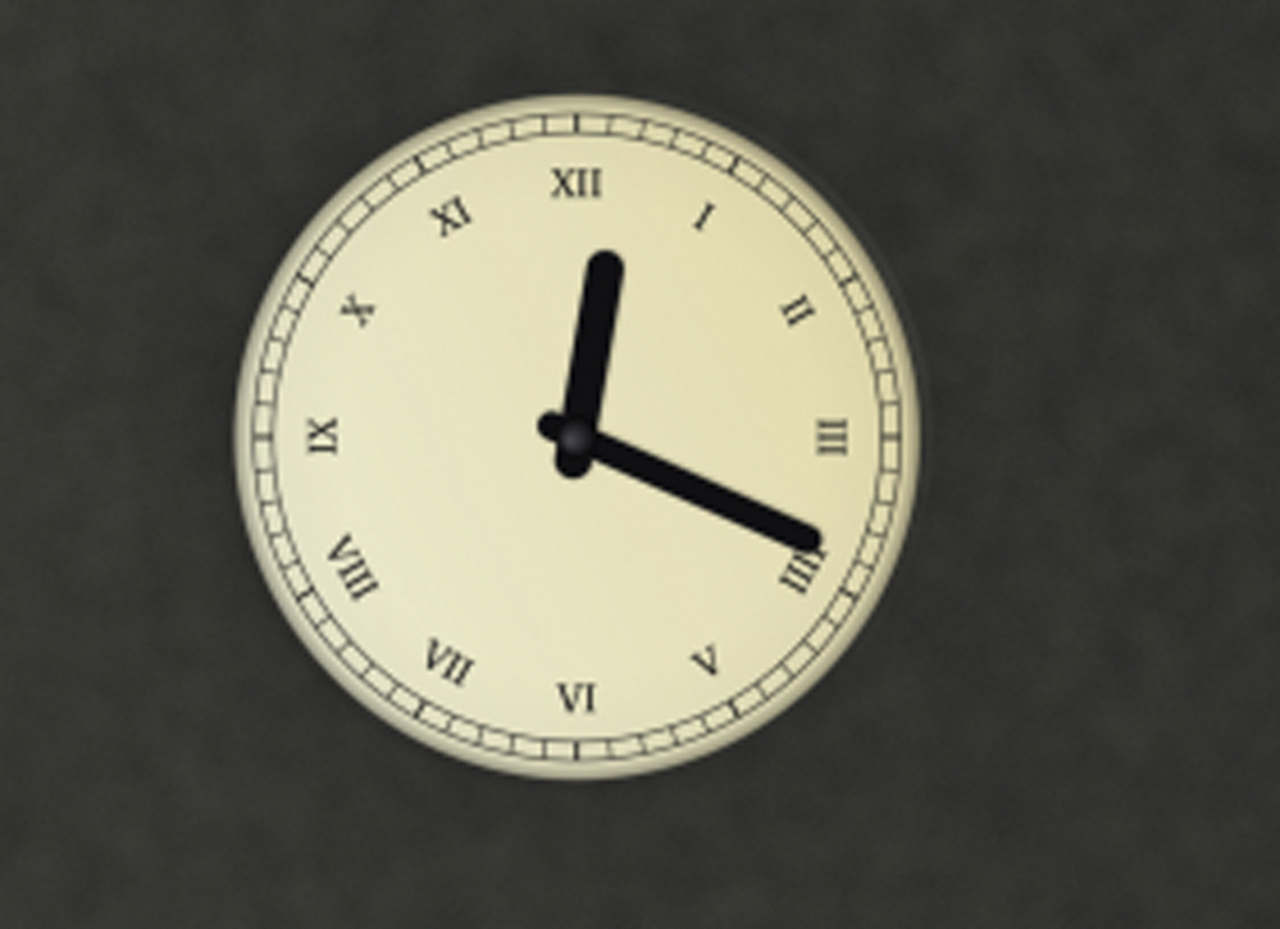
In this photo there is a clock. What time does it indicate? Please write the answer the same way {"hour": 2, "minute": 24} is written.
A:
{"hour": 12, "minute": 19}
